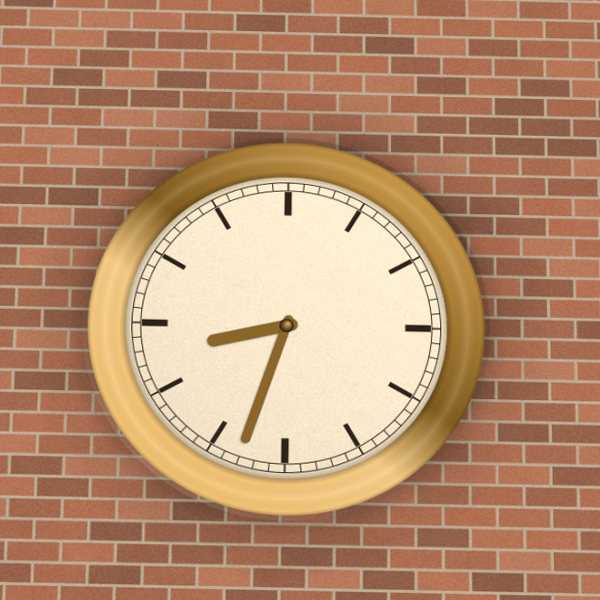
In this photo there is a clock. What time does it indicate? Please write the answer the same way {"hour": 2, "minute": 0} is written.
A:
{"hour": 8, "minute": 33}
